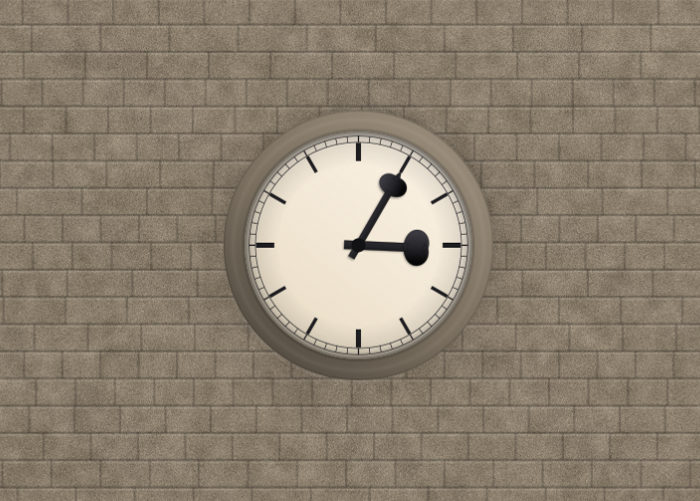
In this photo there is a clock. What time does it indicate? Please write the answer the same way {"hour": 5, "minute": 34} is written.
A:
{"hour": 3, "minute": 5}
